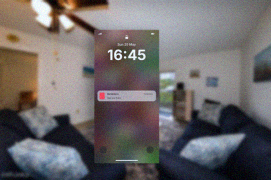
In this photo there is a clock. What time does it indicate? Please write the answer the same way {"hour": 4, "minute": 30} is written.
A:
{"hour": 16, "minute": 45}
